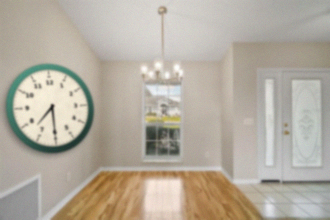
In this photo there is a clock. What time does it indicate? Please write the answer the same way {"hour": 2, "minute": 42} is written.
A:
{"hour": 7, "minute": 30}
